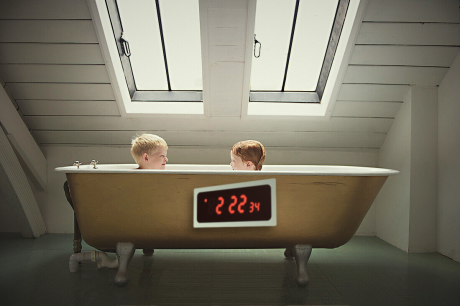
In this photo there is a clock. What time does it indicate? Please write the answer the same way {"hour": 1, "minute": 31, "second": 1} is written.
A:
{"hour": 2, "minute": 22, "second": 34}
